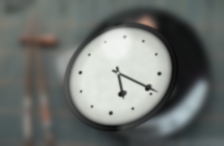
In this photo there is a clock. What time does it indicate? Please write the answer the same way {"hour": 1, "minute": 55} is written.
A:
{"hour": 5, "minute": 19}
